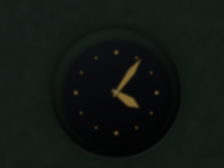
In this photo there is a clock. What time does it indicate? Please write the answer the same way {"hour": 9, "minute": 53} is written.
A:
{"hour": 4, "minute": 6}
